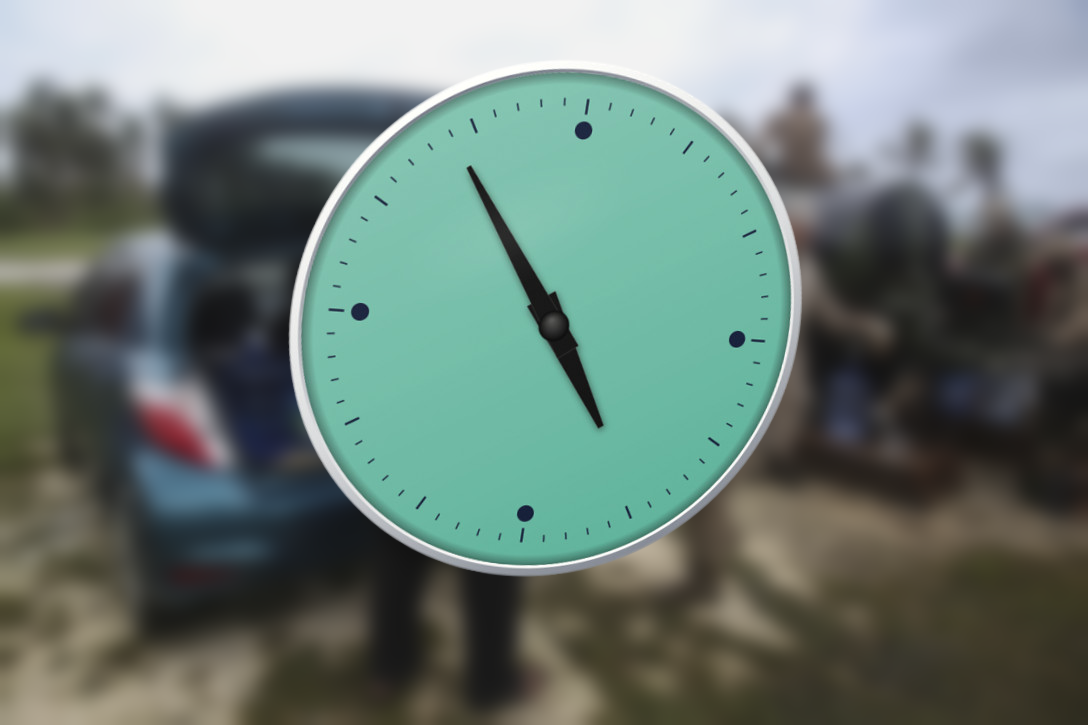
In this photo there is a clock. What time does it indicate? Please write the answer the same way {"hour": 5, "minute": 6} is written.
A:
{"hour": 4, "minute": 54}
